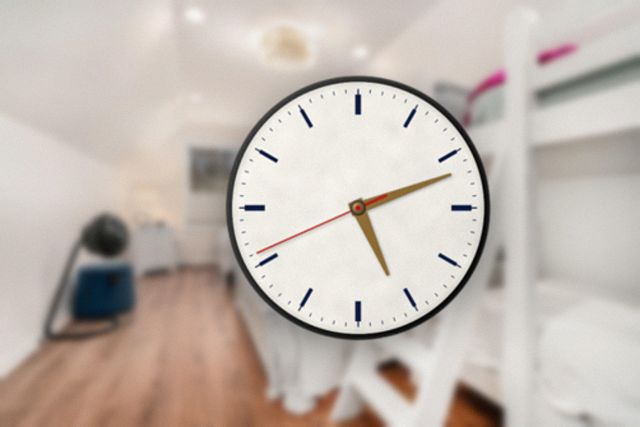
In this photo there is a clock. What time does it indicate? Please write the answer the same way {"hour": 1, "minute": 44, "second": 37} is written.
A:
{"hour": 5, "minute": 11, "second": 41}
